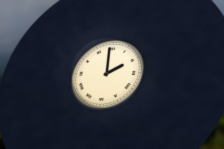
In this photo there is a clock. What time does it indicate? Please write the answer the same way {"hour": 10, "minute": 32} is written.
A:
{"hour": 1, "minute": 59}
